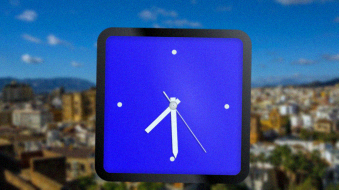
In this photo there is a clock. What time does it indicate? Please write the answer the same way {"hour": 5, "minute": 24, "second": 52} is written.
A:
{"hour": 7, "minute": 29, "second": 24}
